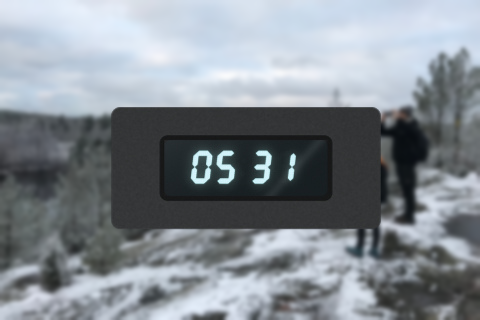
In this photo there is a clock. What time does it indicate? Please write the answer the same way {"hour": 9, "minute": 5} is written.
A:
{"hour": 5, "minute": 31}
